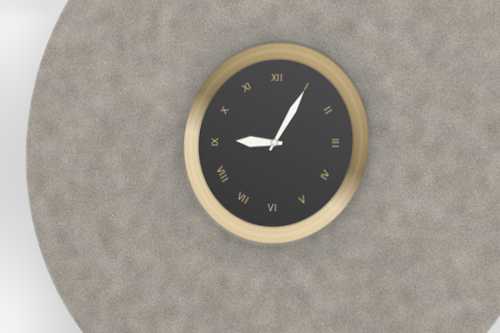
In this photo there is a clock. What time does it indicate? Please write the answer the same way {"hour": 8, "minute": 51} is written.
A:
{"hour": 9, "minute": 5}
